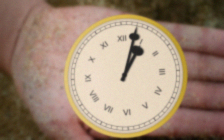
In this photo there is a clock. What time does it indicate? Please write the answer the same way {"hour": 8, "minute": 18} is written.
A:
{"hour": 1, "minute": 3}
